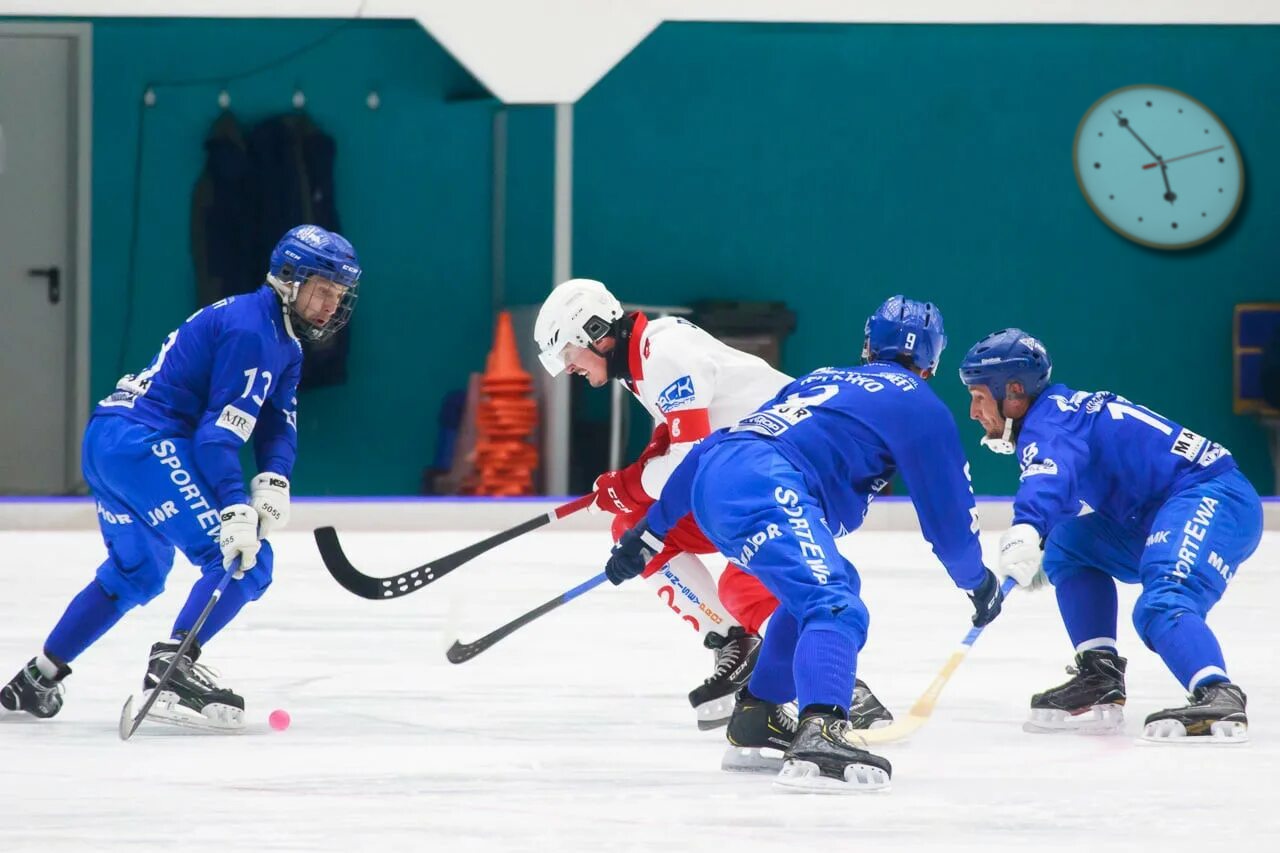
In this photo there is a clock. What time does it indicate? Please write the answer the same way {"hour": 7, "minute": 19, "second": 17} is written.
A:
{"hour": 5, "minute": 54, "second": 13}
